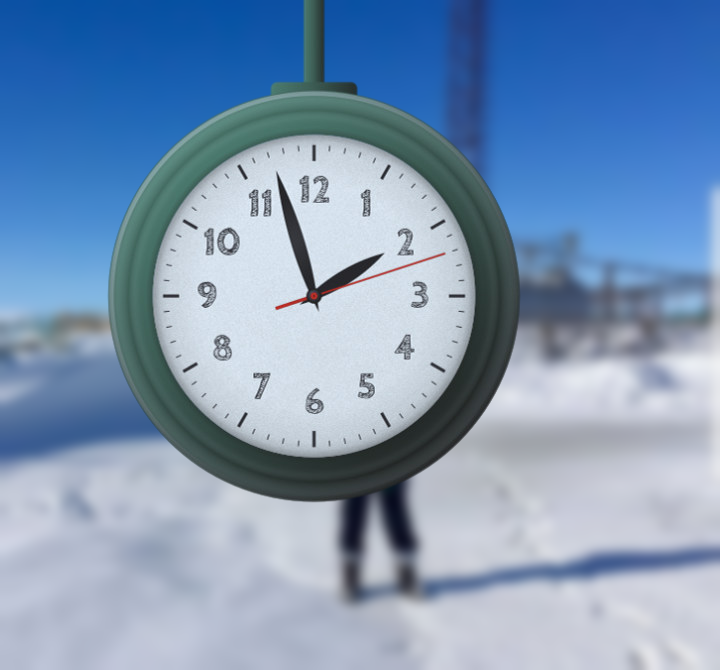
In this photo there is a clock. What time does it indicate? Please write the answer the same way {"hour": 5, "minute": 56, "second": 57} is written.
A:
{"hour": 1, "minute": 57, "second": 12}
